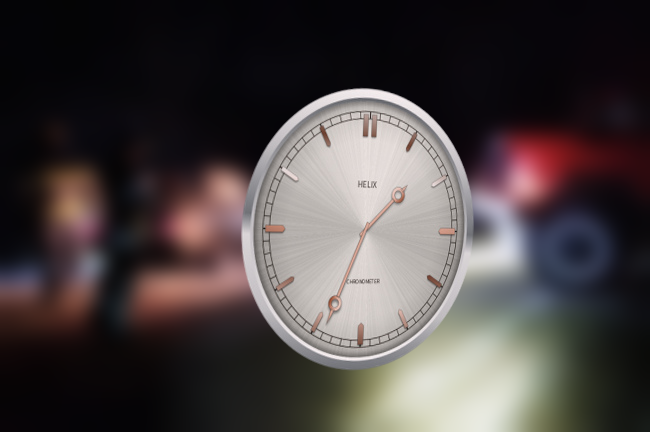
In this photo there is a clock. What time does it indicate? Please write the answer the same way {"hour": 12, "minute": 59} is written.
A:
{"hour": 1, "minute": 34}
